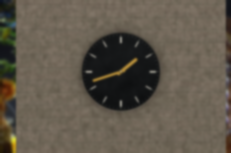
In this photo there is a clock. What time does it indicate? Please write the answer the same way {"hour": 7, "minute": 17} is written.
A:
{"hour": 1, "minute": 42}
